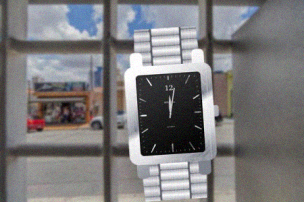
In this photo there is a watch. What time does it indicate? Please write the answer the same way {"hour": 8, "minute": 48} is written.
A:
{"hour": 12, "minute": 2}
